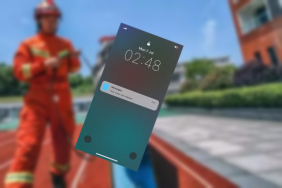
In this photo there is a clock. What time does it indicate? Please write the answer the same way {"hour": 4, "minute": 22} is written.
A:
{"hour": 2, "minute": 48}
